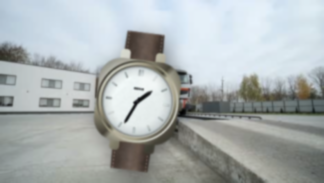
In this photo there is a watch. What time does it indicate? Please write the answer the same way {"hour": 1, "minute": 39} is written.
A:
{"hour": 1, "minute": 34}
